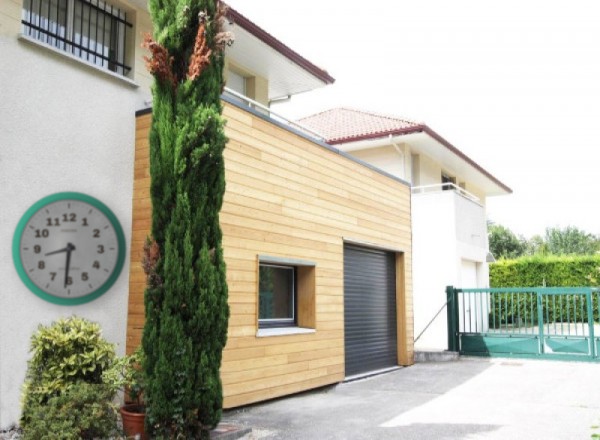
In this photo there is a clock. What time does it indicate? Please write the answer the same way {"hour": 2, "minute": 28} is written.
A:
{"hour": 8, "minute": 31}
